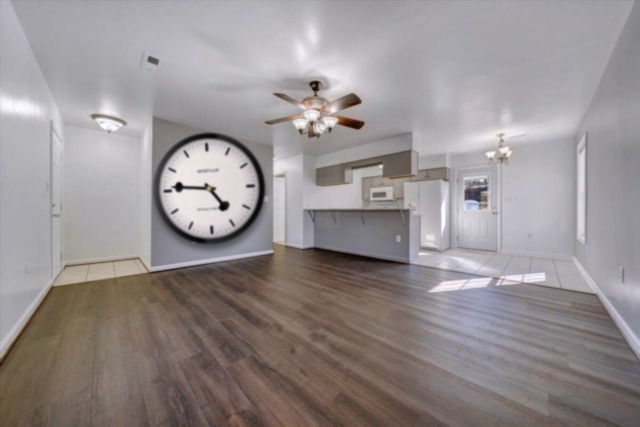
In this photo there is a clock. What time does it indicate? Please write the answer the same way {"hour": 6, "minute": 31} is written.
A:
{"hour": 4, "minute": 46}
